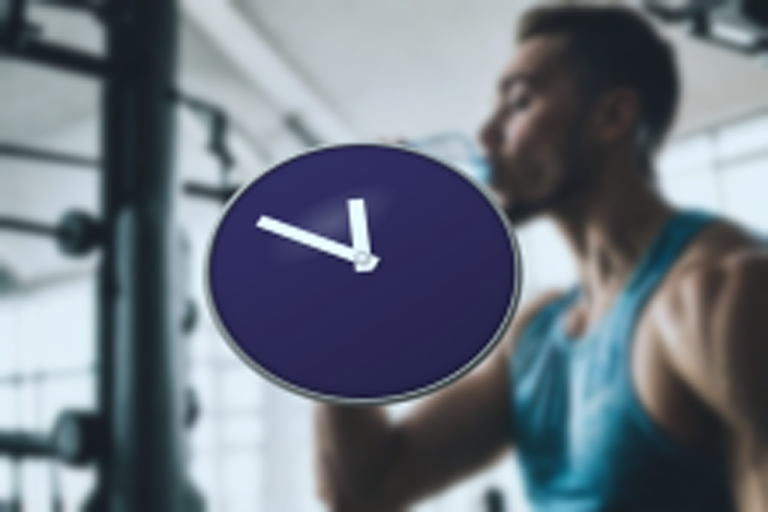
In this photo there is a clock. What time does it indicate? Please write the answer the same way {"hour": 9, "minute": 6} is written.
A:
{"hour": 11, "minute": 49}
